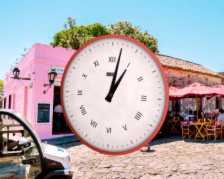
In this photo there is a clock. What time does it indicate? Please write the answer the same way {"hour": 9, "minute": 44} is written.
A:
{"hour": 1, "minute": 2}
